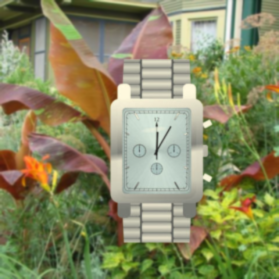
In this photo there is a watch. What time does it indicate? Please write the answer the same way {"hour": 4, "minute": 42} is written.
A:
{"hour": 12, "minute": 5}
